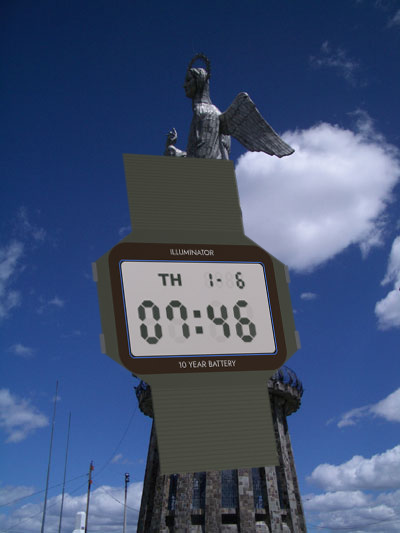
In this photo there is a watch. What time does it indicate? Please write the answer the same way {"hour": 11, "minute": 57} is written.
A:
{"hour": 7, "minute": 46}
